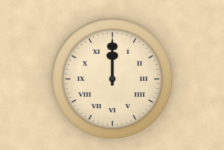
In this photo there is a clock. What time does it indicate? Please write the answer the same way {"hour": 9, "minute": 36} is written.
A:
{"hour": 12, "minute": 0}
